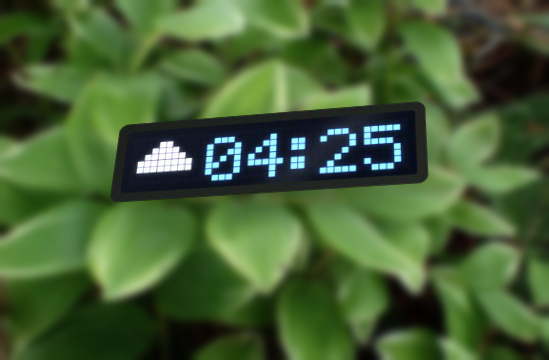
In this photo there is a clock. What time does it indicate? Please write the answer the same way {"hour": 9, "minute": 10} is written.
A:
{"hour": 4, "minute": 25}
